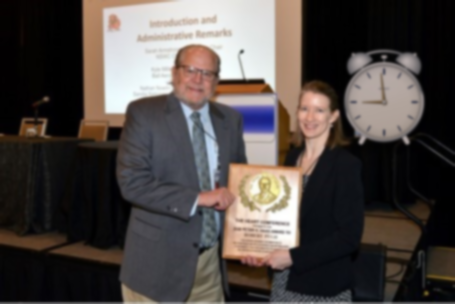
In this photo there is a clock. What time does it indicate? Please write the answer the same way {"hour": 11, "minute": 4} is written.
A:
{"hour": 8, "minute": 59}
